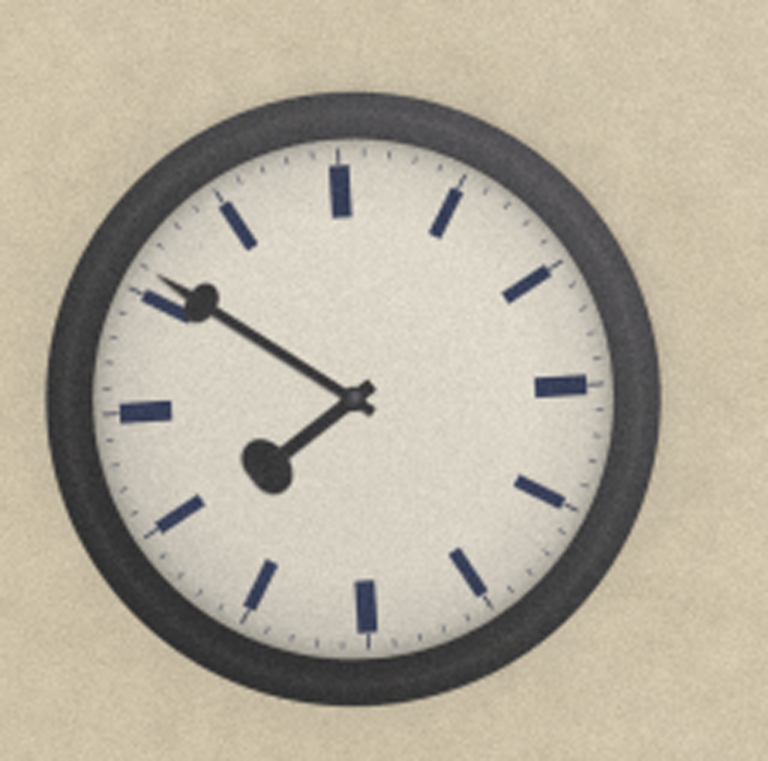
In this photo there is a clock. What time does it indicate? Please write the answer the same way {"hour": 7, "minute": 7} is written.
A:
{"hour": 7, "minute": 51}
